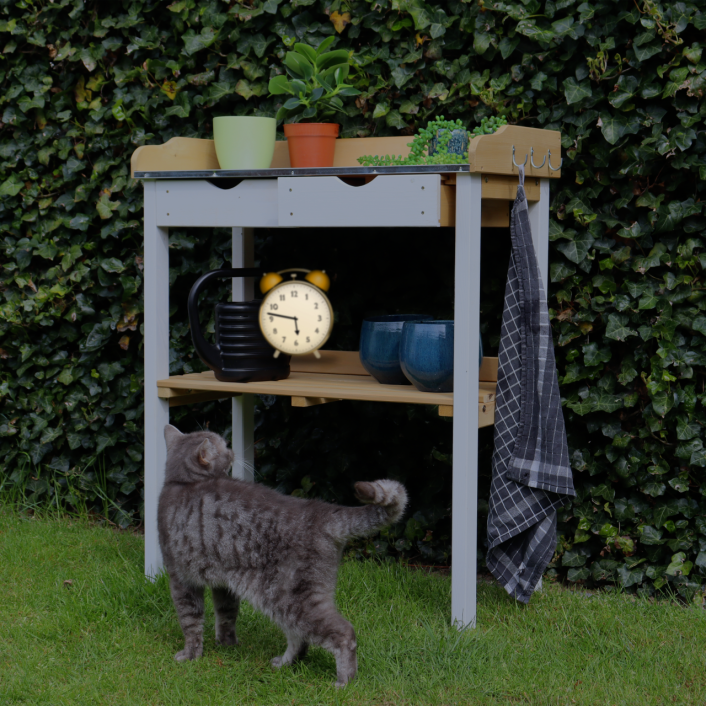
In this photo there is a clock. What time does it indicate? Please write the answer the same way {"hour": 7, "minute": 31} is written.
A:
{"hour": 5, "minute": 47}
